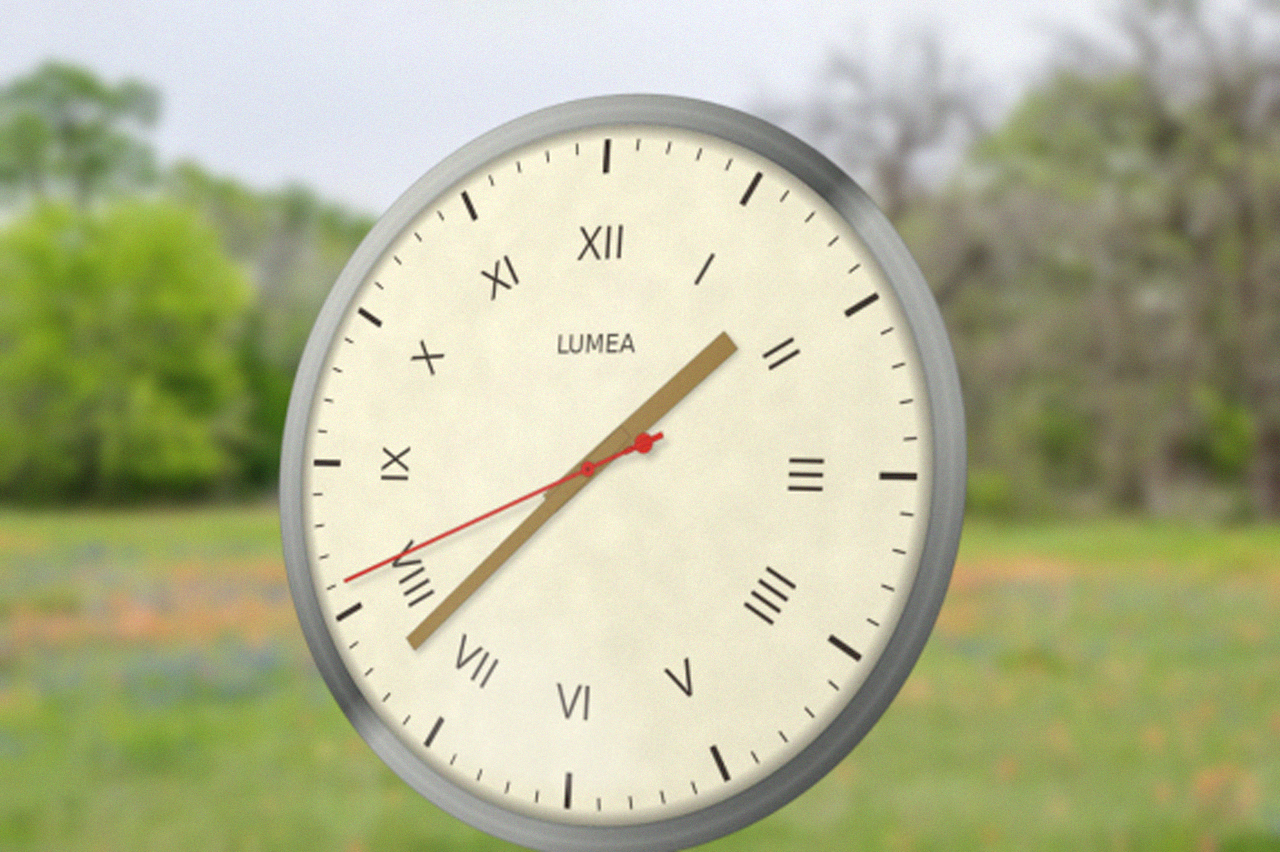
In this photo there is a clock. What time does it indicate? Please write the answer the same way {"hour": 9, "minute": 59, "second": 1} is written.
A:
{"hour": 1, "minute": 37, "second": 41}
